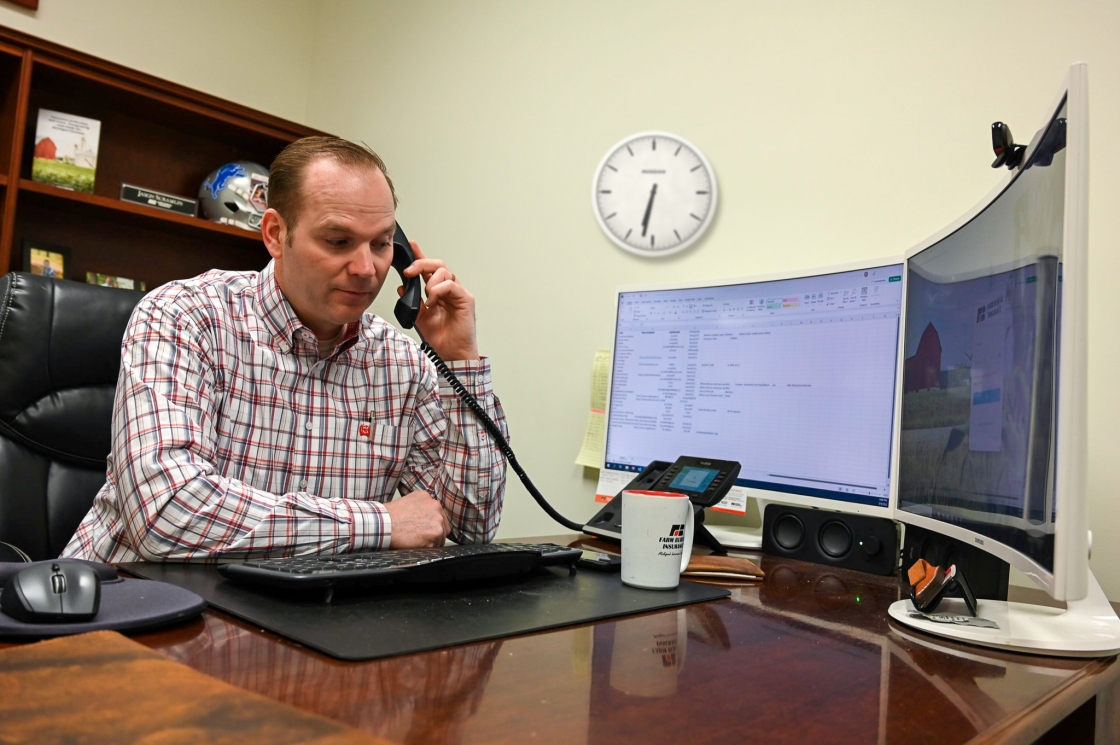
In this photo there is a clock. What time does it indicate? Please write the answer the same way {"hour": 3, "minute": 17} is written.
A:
{"hour": 6, "minute": 32}
